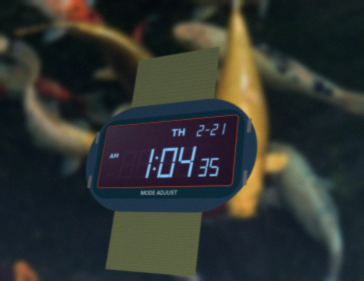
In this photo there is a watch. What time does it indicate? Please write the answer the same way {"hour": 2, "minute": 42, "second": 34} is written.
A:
{"hour": 1, "minute": 4, "second": 35}
